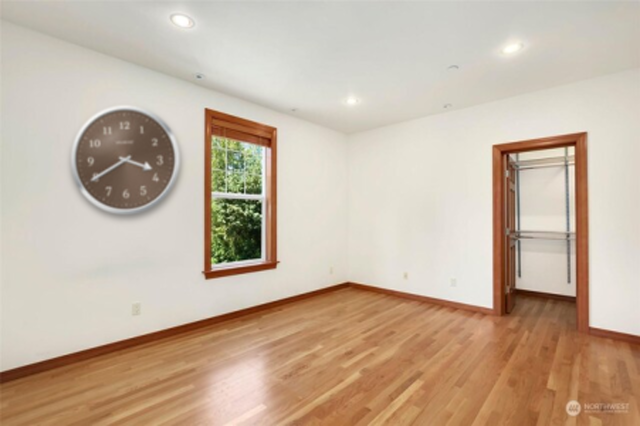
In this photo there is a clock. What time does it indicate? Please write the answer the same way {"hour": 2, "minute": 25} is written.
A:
{"hour": 3, "minute": 40}
